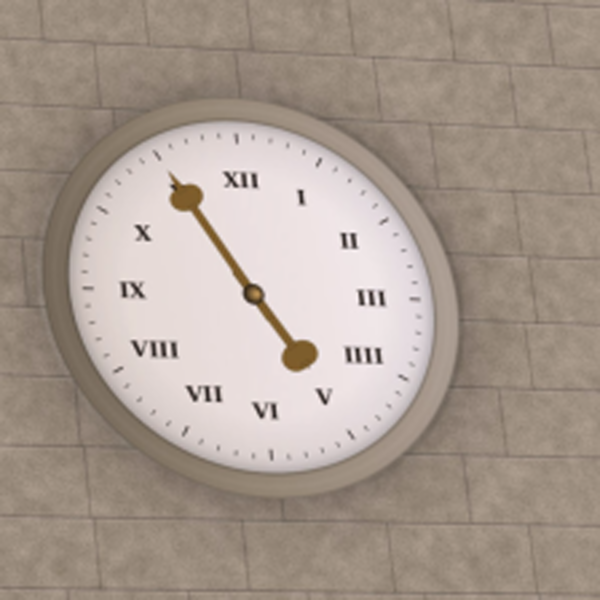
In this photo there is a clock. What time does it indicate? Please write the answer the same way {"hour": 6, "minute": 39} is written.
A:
{"hour": 4, "minute": 55}
